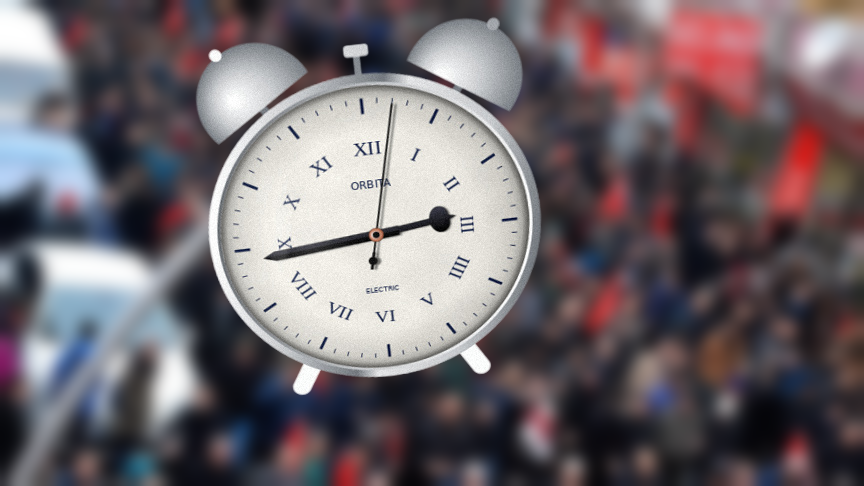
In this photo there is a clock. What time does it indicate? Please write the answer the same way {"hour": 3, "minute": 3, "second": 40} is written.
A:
{"hour": 2, "minute": 44, "second": 2}
